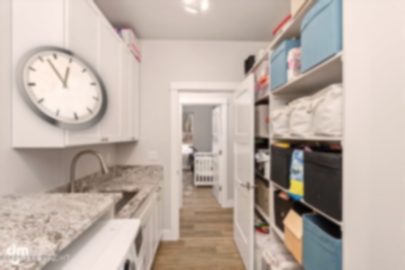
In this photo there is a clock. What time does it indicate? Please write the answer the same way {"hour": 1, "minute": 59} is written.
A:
{"hour": 12, "minute": 57}
